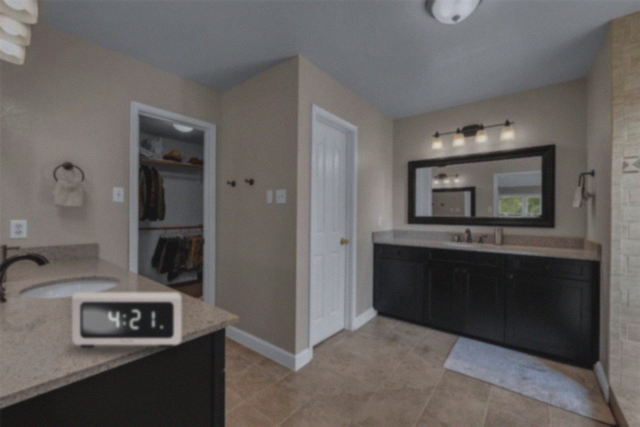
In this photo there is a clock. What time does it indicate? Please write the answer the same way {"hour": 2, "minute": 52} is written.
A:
{"hour": 4, "minute": 21}
